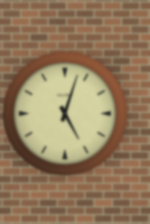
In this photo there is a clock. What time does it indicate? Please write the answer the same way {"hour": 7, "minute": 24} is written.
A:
{"hour": 5, "minute": 3}
